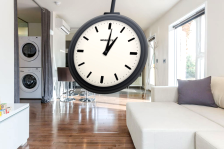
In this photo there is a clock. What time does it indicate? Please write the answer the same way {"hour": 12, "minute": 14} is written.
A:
{"hour": 1, "minute": 1}
